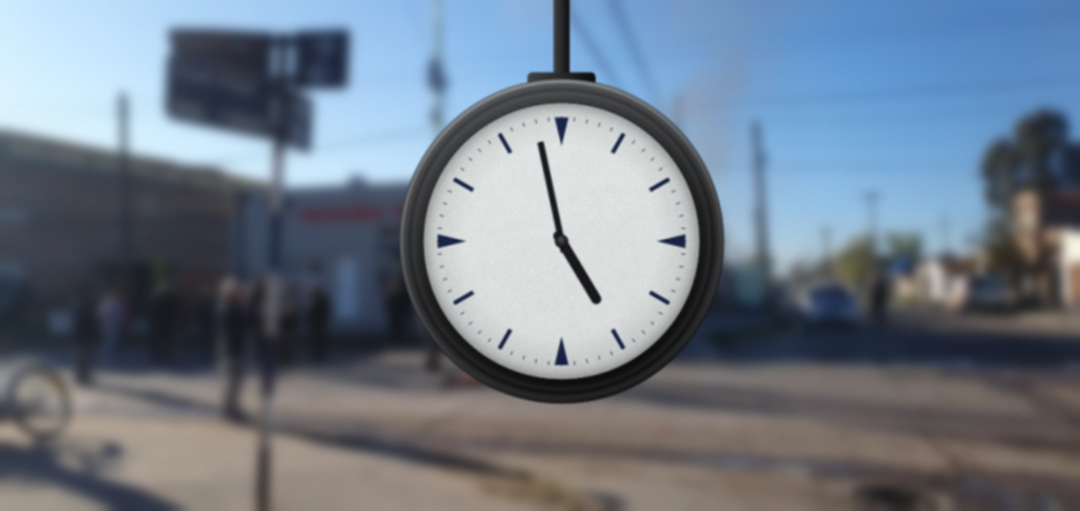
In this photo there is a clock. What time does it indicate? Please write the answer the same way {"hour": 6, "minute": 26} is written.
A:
{"hour": 4, "minute": 58}
